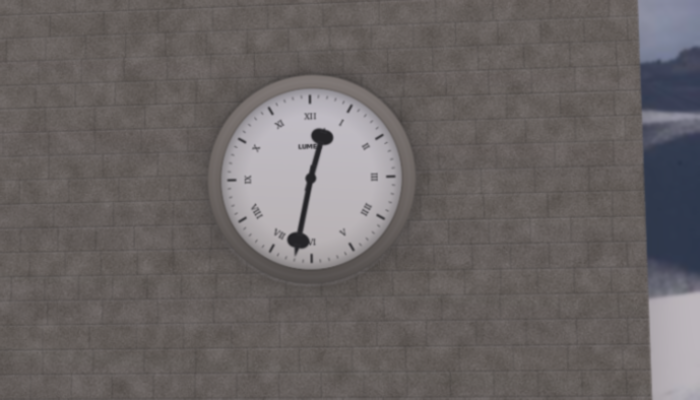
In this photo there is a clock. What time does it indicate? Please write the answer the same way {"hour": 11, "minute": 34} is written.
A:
{"hour": 12, "minute": 32}
